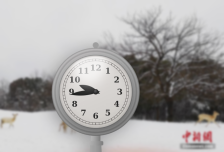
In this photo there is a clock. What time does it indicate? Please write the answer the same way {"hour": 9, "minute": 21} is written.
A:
{"hour": 9, "minute": 44}
